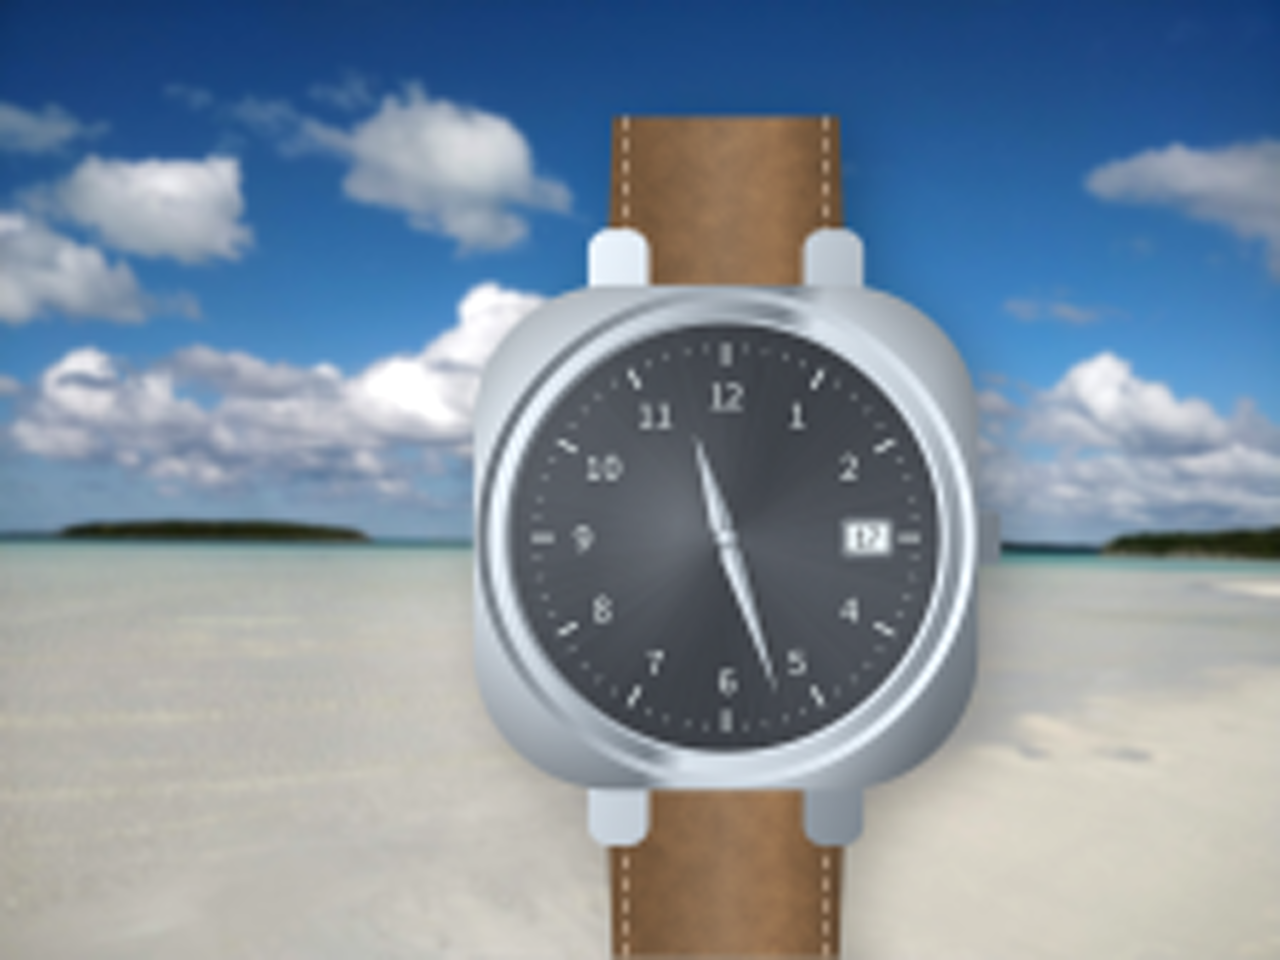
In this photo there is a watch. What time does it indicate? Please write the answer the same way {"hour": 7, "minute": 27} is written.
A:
{"hour": 11, "minute": 27}
